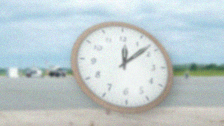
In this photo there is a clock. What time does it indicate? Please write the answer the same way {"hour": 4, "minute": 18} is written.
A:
{"hour": 12, "minute": 8}
